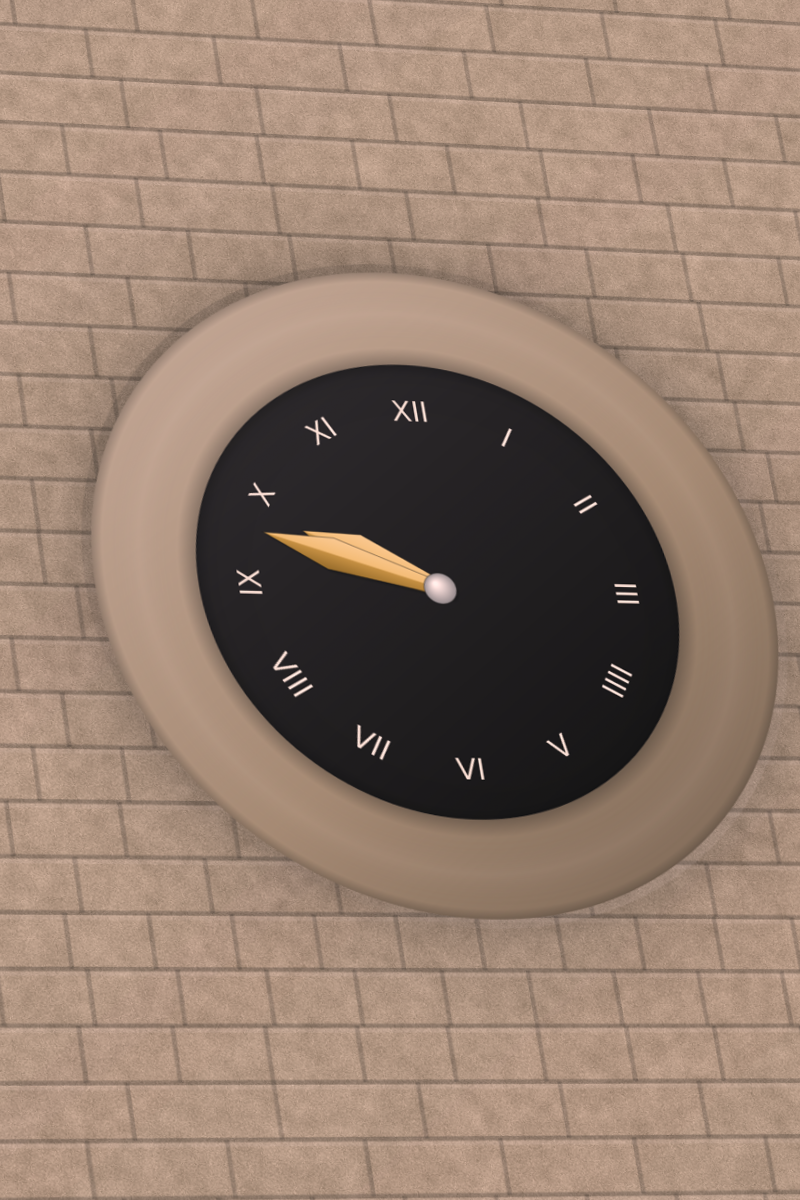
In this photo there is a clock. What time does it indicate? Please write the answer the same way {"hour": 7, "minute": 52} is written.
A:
{"hour": 9, "minute": 48}
